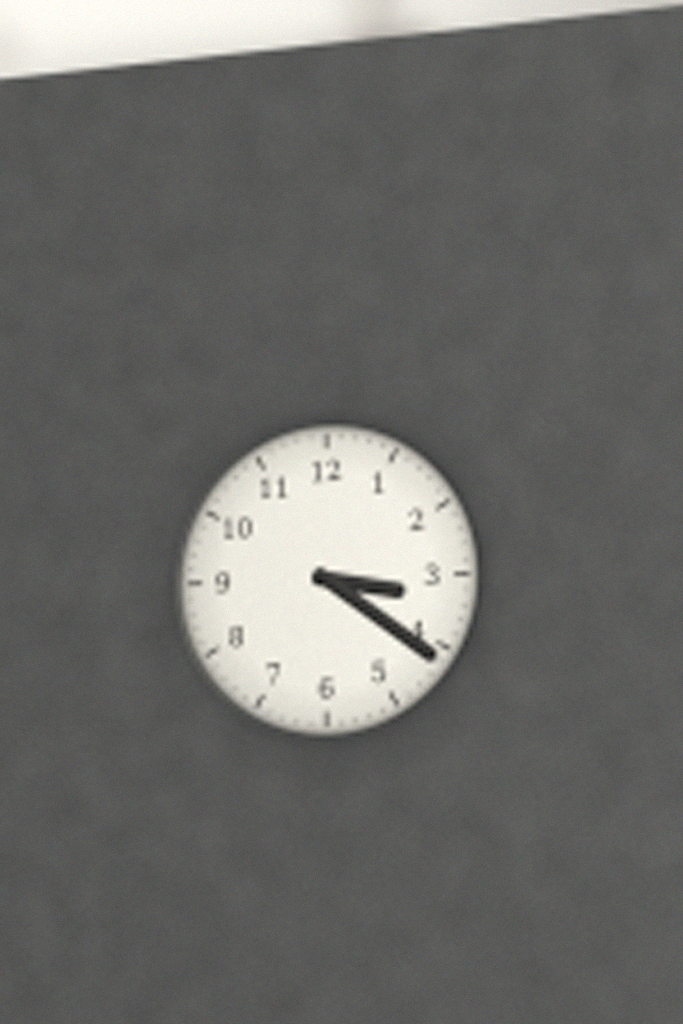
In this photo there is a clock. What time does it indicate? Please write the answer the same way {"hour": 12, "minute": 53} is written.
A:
{"hour": 3, "minute": 21}
